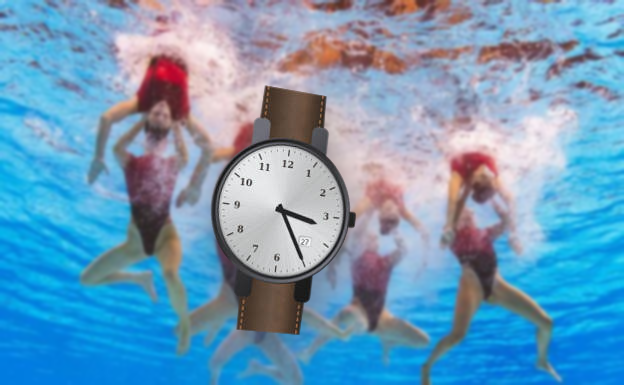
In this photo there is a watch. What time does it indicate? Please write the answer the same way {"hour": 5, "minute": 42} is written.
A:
{"hour": 3, "minute": 25}
